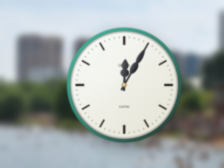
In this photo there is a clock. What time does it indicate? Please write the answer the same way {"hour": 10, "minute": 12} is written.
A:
{"hour": 12, "minute": 5}
